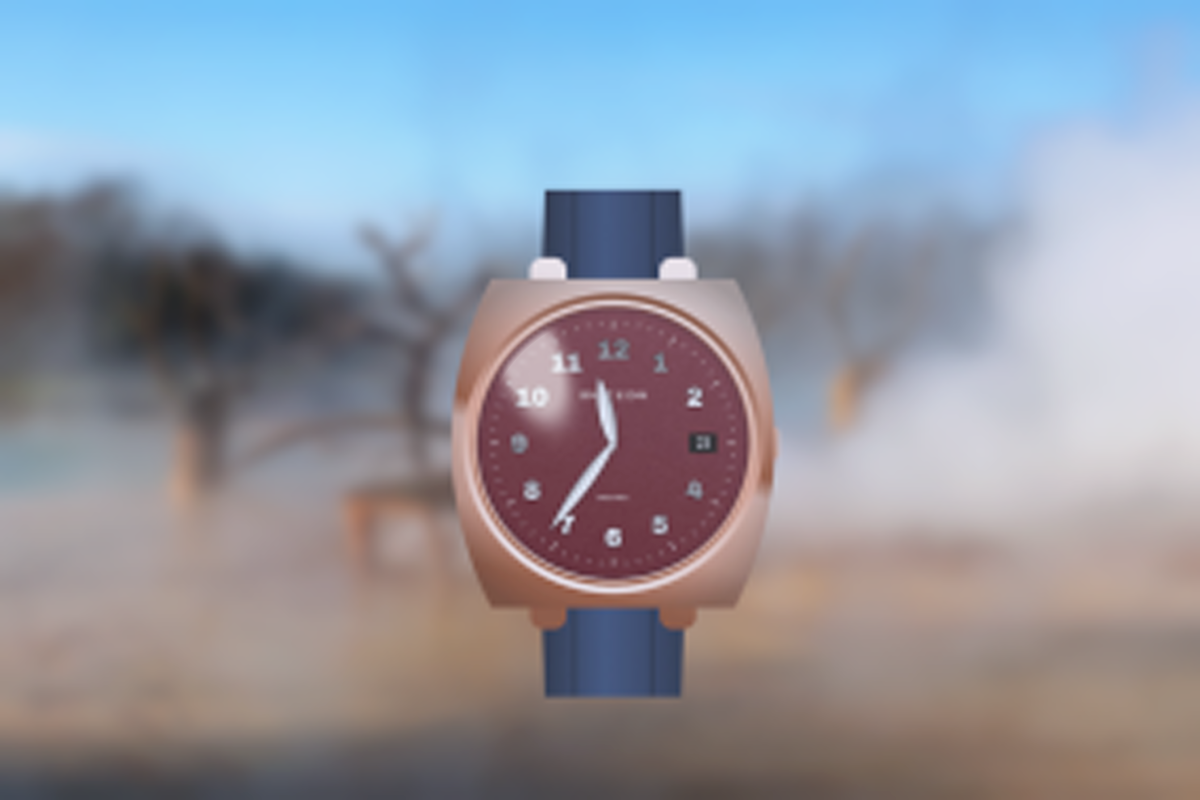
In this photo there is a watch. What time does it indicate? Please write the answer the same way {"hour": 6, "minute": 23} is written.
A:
{"hour": 11, "minute": 36}
